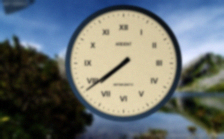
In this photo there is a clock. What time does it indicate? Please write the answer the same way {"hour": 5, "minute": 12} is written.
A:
{"hour": 7, "minute": 39}
